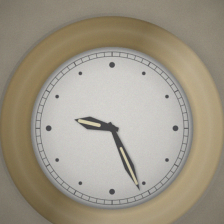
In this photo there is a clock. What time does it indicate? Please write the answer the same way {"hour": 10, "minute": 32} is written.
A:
{"hour": 9, "minute": 26}
